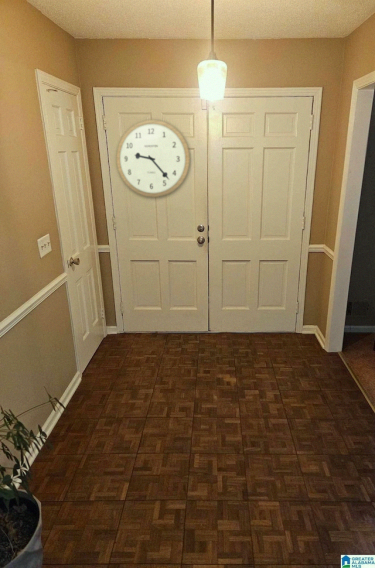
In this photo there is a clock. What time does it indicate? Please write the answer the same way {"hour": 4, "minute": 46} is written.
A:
{"hour": 9, "minute": 23}
